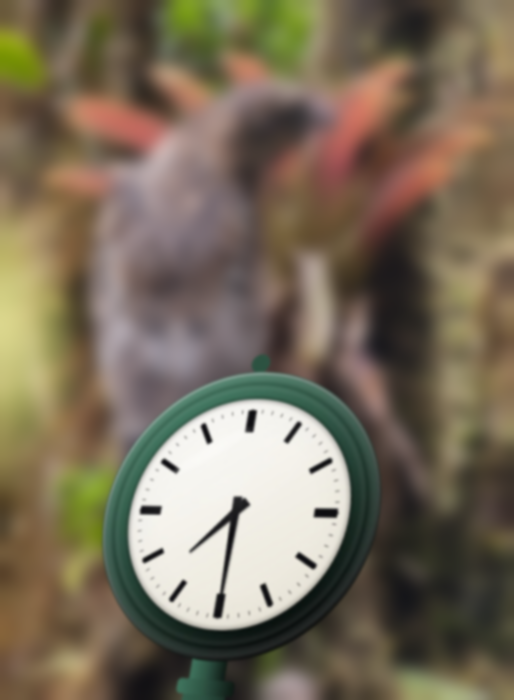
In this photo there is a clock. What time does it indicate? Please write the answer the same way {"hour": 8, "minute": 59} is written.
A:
{"hour": 7, "minute": 30}
